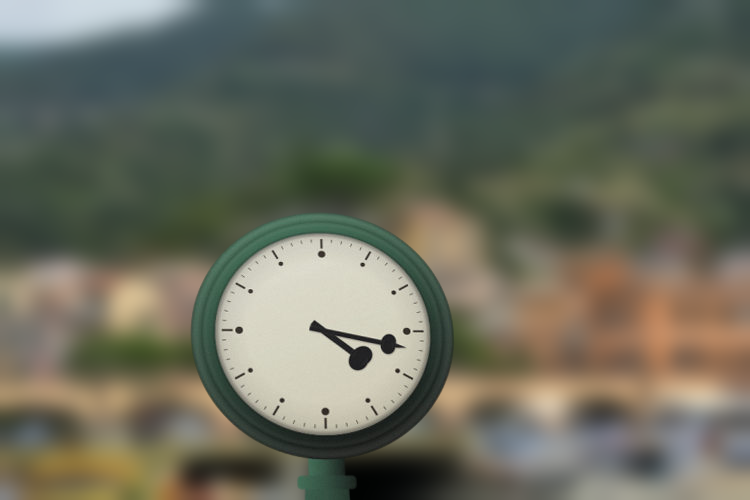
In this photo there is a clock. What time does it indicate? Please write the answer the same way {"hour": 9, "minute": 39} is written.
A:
{"hour": 4, "minute": 17}
